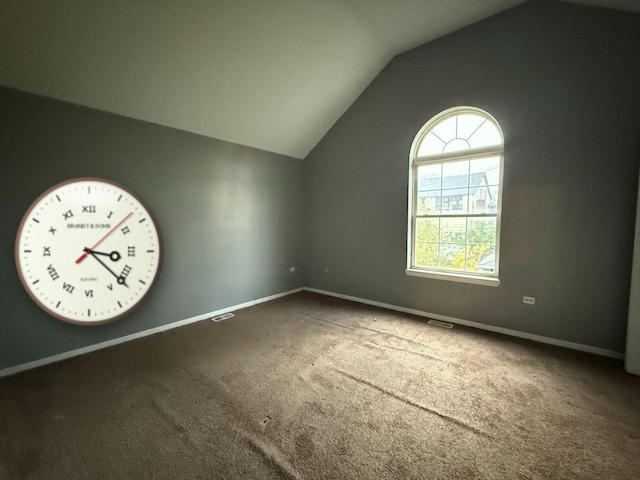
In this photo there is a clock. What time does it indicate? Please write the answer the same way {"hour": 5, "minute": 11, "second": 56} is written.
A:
{"hour": 3, "minute": 22, "second": 8}
